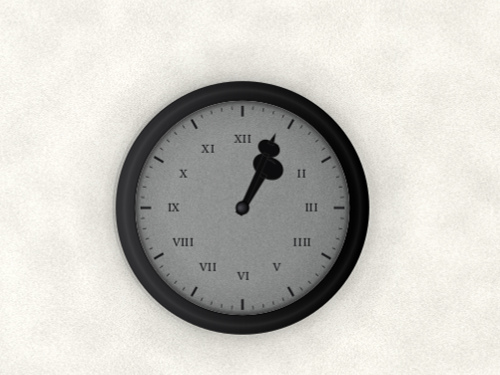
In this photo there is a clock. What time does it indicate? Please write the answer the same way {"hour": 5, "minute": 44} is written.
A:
{"hour": 1, "minute": 4}
